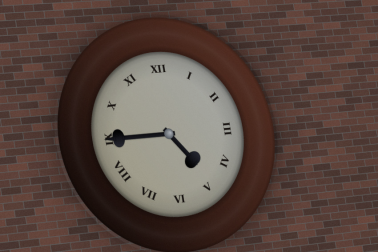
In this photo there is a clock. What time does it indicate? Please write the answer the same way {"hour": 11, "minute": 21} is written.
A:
{"hour": 4, "minute": 45}
